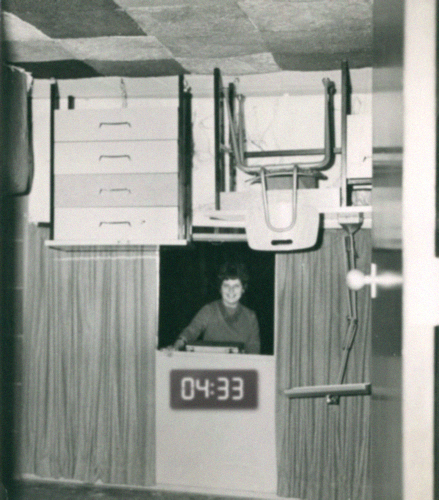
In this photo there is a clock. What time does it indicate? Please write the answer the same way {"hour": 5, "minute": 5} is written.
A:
{"hour": 4, "minute": 33}
